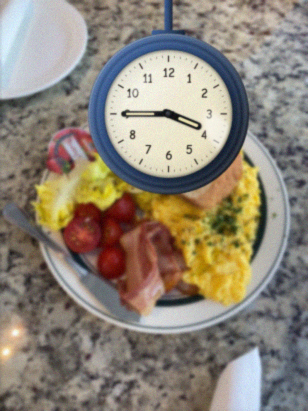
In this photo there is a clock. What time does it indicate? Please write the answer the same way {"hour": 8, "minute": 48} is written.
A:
{"hour": 3, "minute": 45}
